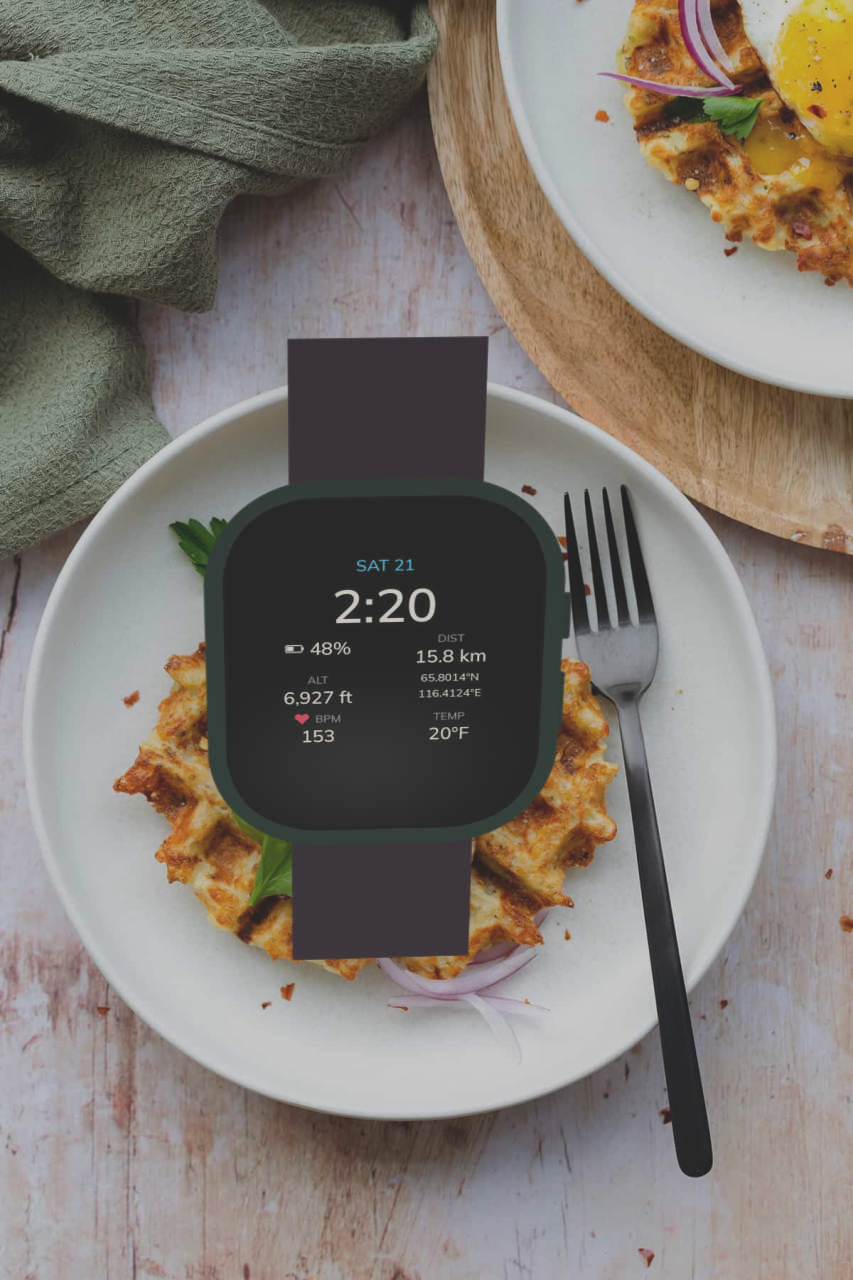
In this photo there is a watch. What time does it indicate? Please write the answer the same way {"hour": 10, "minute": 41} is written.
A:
{"hour": 2, "minute": 20}
